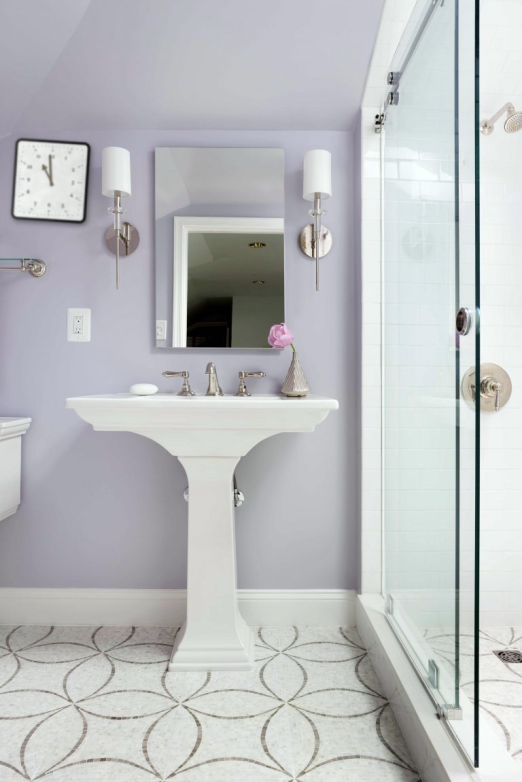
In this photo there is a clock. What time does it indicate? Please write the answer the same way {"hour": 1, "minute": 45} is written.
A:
{"hour": 10, "minute": 59}
